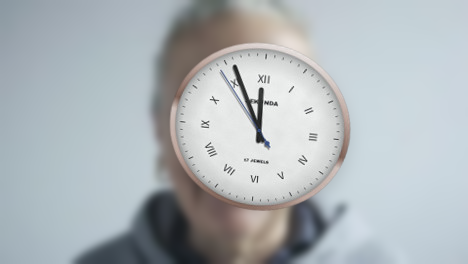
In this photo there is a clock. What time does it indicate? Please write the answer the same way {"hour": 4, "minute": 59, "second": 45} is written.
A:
{"hour": 11, "minute": 55, "second": 54}
